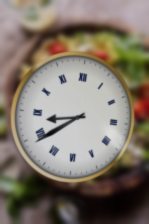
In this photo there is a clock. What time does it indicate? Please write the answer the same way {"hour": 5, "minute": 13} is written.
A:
{"hour": 8, "minute": 39}
